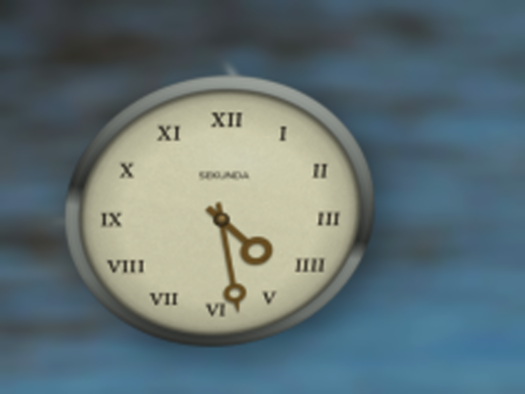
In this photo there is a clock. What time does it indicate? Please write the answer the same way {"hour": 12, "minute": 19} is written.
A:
{"hour": 4, "minute": 28}
